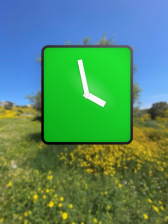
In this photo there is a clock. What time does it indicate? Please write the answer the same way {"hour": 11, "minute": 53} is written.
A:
{"hour": 3, "minute": 58}
